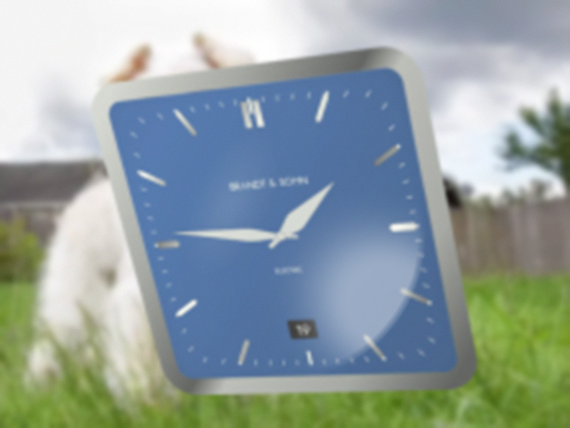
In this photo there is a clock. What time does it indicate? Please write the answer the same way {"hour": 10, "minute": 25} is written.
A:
{"hour": 1, "minute": 46}
